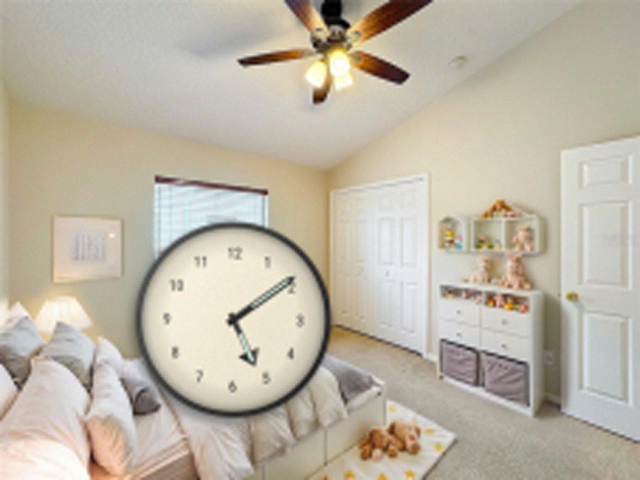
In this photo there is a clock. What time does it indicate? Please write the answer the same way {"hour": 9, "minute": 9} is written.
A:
{"hour": 5, "minute": 9}
